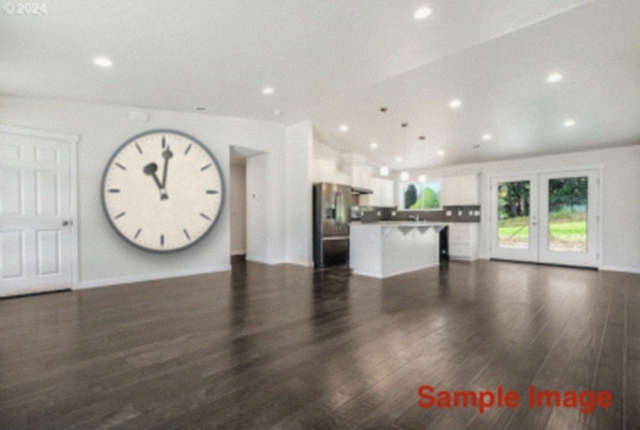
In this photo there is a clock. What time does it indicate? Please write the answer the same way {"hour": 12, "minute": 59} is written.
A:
{"hour": 11, "minute": 1}
